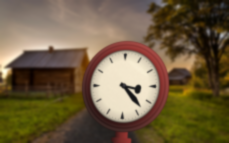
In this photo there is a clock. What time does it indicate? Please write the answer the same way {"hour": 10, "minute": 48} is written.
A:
{"hour": 3, "minute": 23}
